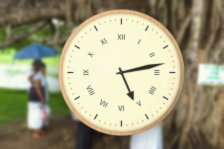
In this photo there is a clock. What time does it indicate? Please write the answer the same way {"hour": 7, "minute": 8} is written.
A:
{"hour": 5, "minute": 13}
